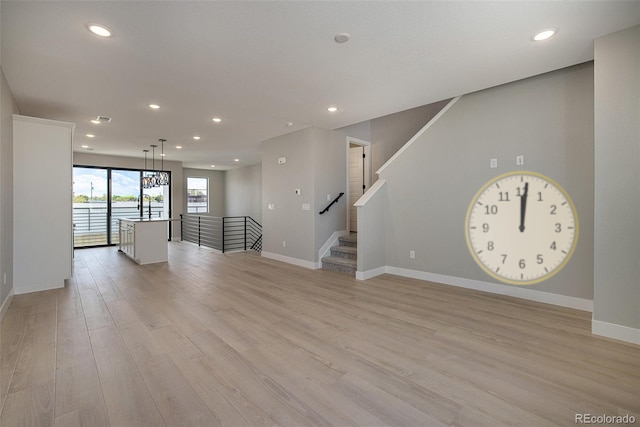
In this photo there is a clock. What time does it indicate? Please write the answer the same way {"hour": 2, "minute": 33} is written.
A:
{"hour": 12, "minute": 1}
